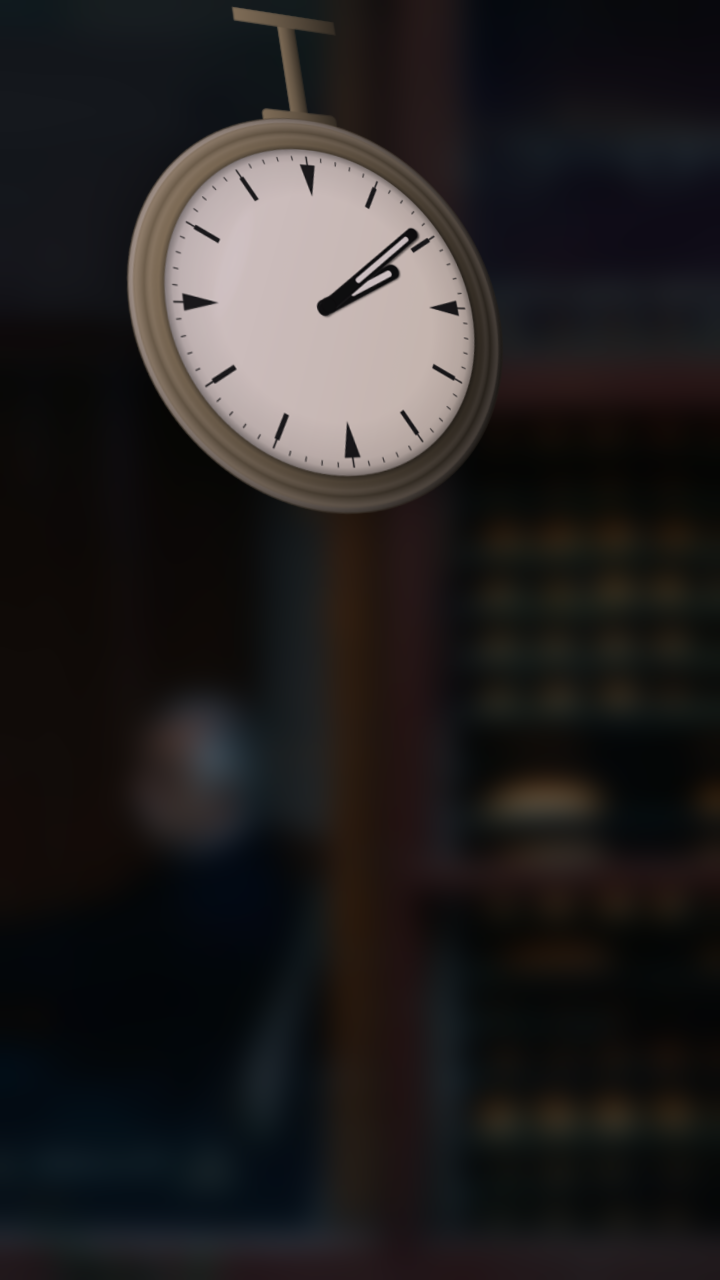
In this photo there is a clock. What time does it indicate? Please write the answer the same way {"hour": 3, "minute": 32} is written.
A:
{"hour": 2, "minute": 9}
